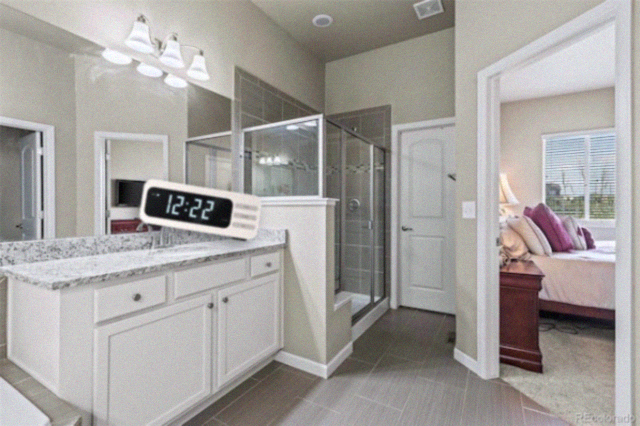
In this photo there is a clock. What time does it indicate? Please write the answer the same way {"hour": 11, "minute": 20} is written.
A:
{"hour": 12, "minute": 22}
